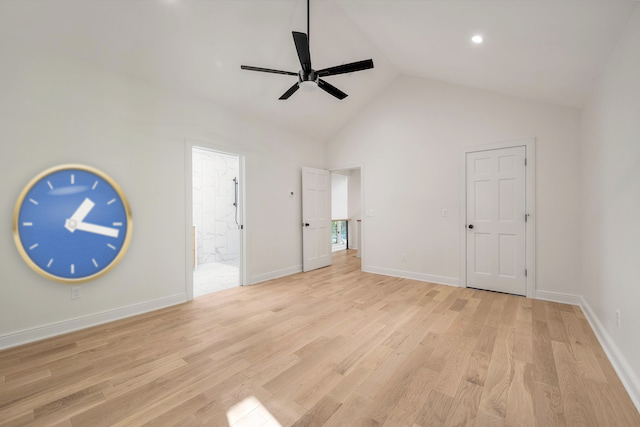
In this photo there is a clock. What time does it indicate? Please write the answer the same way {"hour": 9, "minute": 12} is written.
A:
{"hour": 1, "minute": 17}
